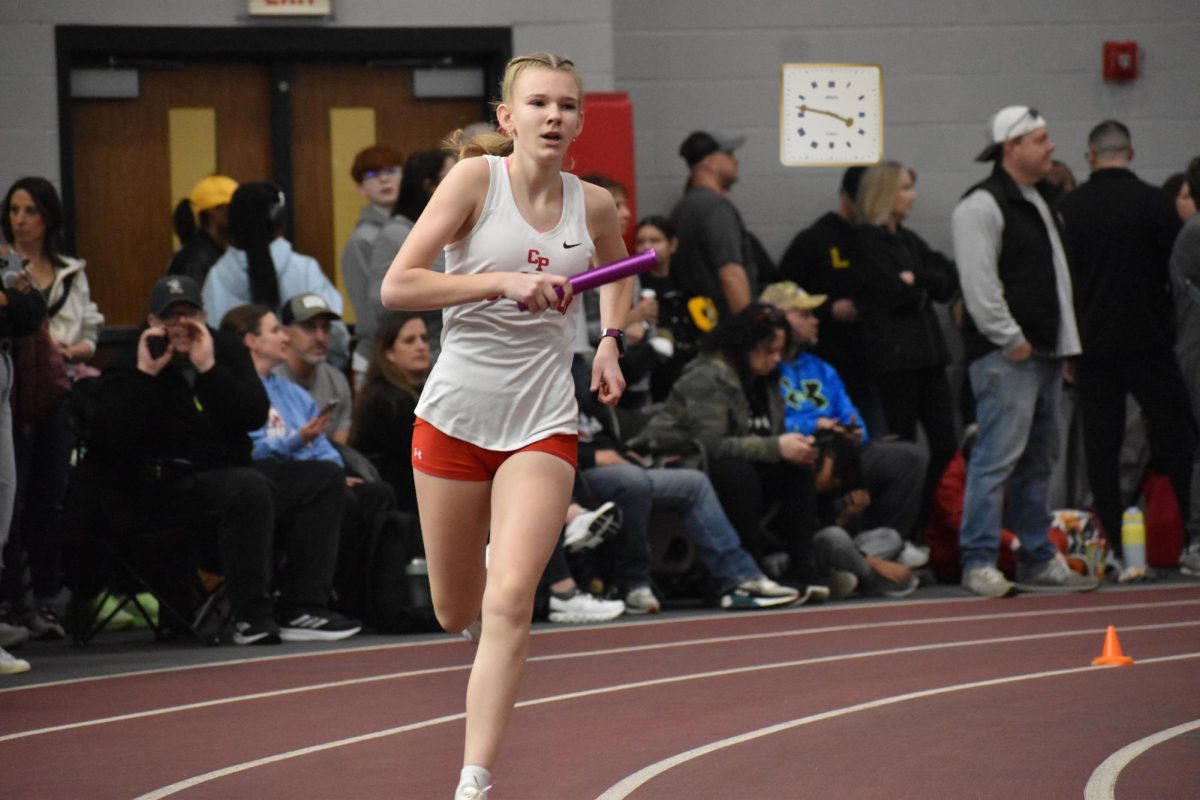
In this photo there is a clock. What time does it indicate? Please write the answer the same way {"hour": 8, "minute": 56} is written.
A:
{"hour": 3, "minute": 47}
